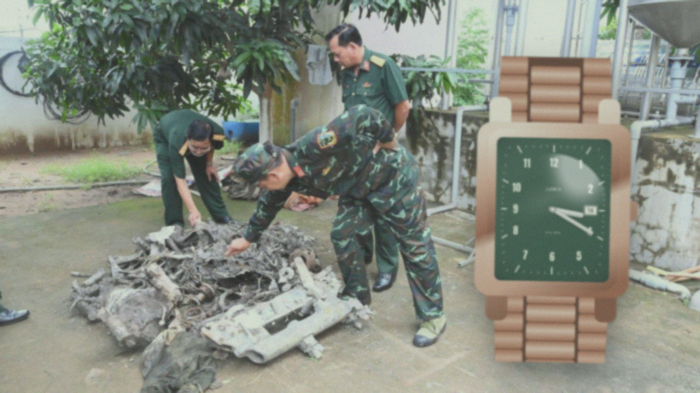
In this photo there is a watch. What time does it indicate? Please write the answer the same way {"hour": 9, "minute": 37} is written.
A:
{"hour": 3, "minute": 20}
